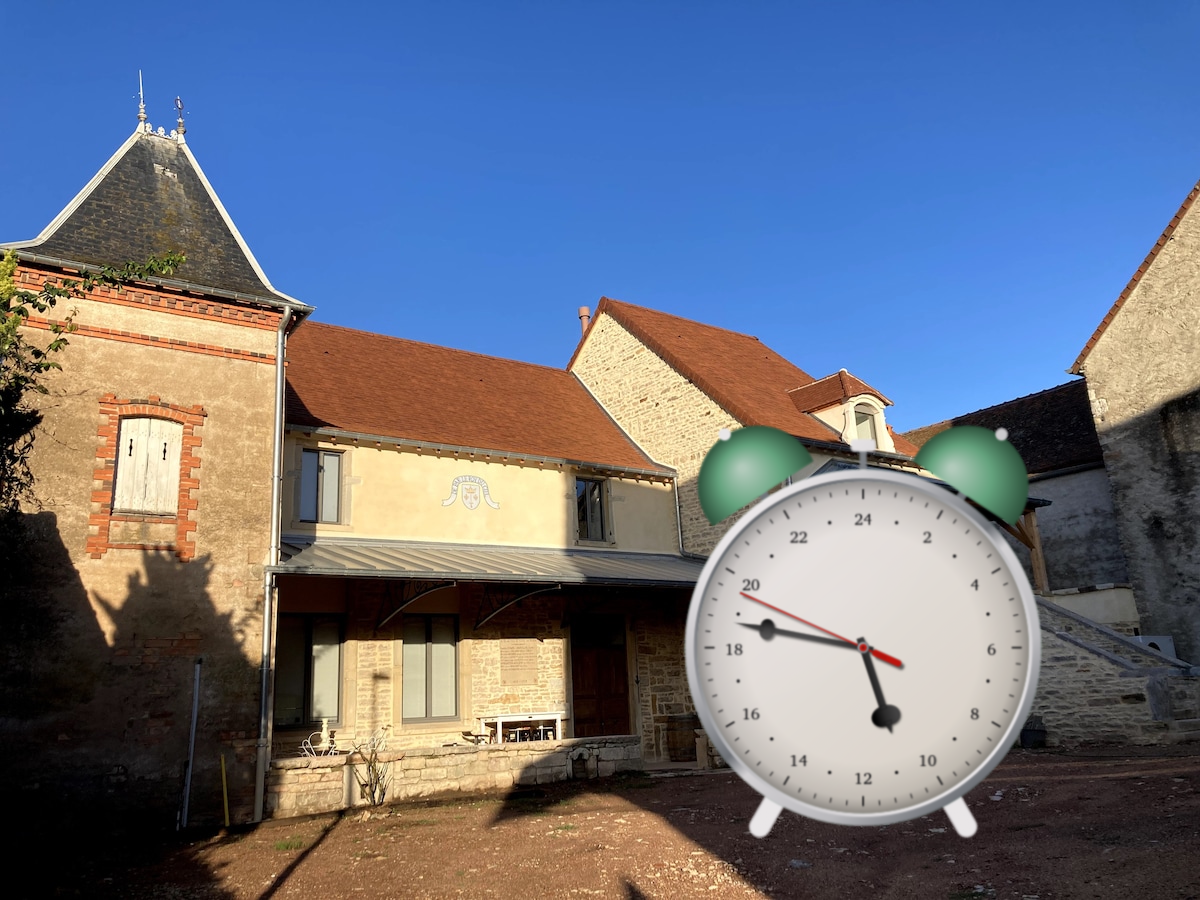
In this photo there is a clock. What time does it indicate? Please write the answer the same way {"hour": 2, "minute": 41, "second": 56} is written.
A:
{"hour": 10, "minute": 46, "second": 49}
